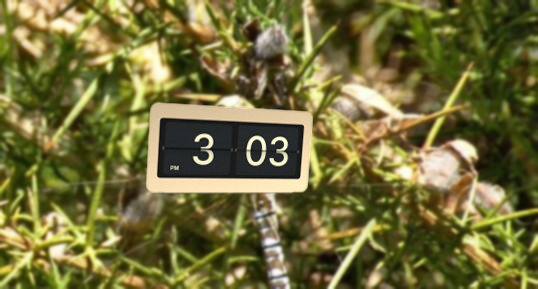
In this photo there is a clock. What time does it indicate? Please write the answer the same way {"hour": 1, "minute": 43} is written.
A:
{"hour": 3, "minute": 3}
